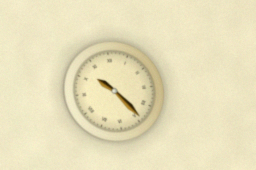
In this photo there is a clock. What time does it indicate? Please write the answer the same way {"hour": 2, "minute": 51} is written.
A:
{"hour": 10, "minute": 24}
